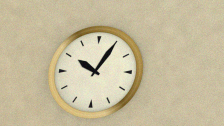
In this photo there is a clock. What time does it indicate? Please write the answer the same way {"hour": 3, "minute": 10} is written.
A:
{"hour": 10, "minute": 5}
